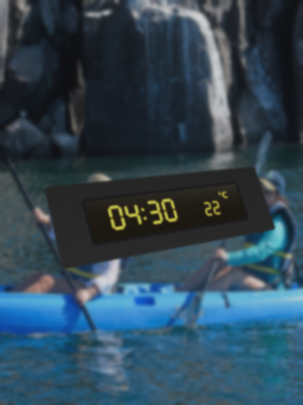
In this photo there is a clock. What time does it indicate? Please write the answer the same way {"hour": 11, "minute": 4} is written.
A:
{"hour": 4, "minute": 30}
